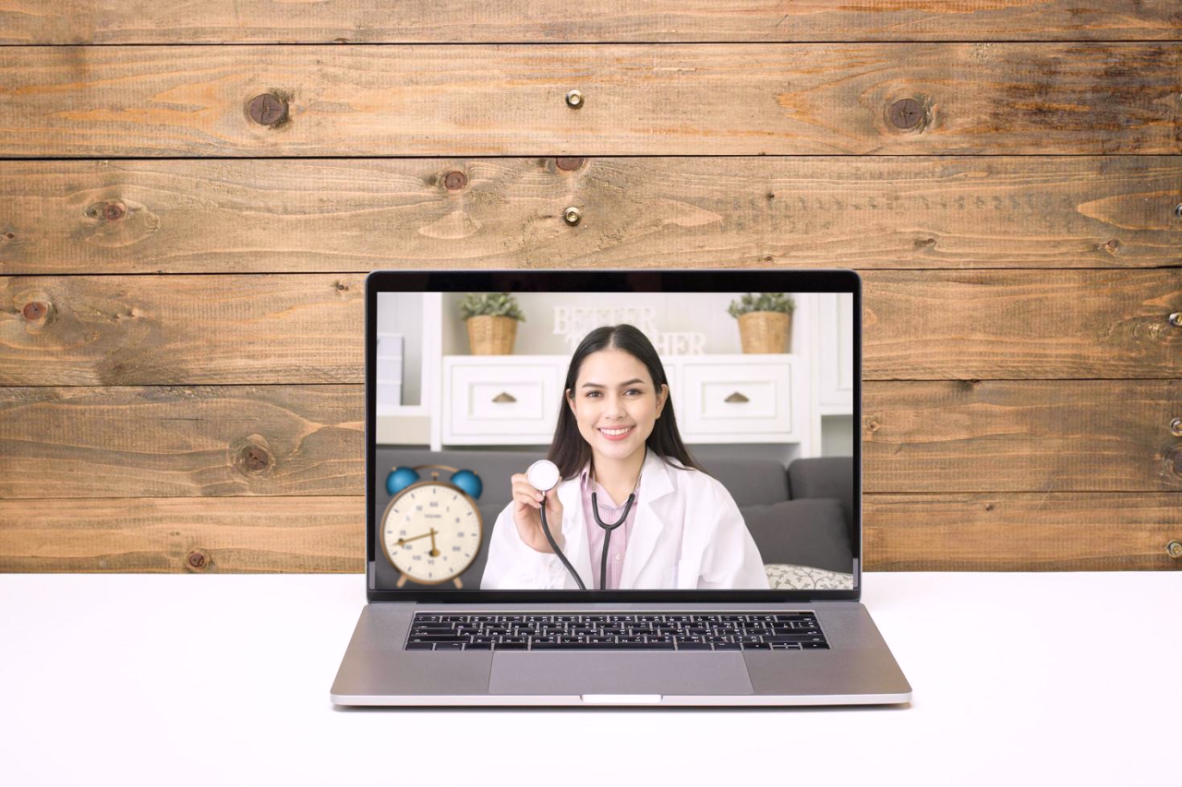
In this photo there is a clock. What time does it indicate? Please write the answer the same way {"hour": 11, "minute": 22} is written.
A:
{"hour": 5, "minute": 42}
